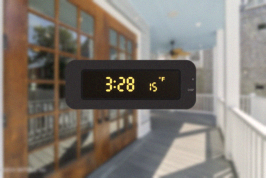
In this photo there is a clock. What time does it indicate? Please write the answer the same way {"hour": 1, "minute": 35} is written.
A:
{"hour": 3, "minute": 28}
